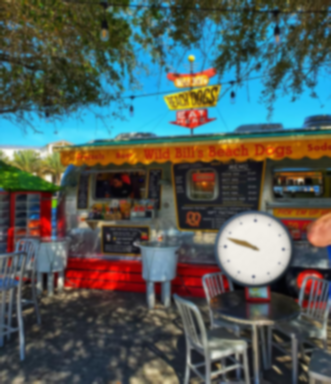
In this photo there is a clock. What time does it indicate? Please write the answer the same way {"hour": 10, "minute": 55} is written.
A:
{"hour": 9, "minute": 48}
